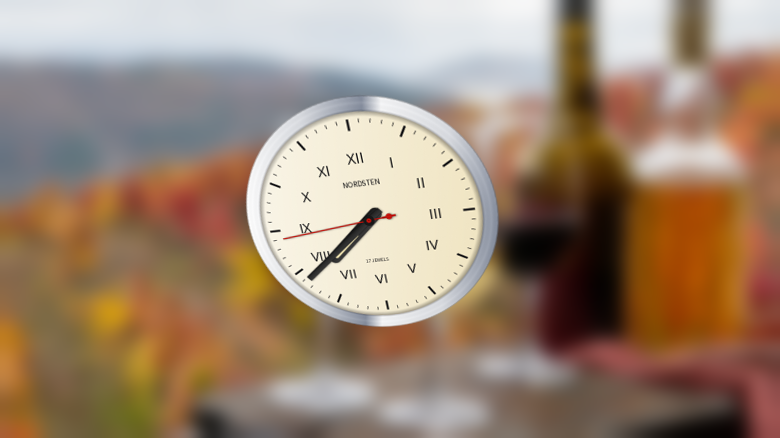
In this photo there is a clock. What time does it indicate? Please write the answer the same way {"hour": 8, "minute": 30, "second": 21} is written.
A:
{"hour": 7, "minute": 38, "second": 44}
